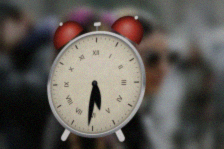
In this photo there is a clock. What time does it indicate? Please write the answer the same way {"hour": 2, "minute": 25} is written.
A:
{"hour": 5, "minute": 31}
